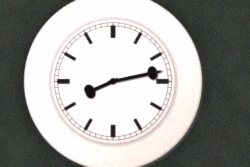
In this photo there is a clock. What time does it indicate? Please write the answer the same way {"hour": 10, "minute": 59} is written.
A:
{"hour": 8, "minute": 13}
